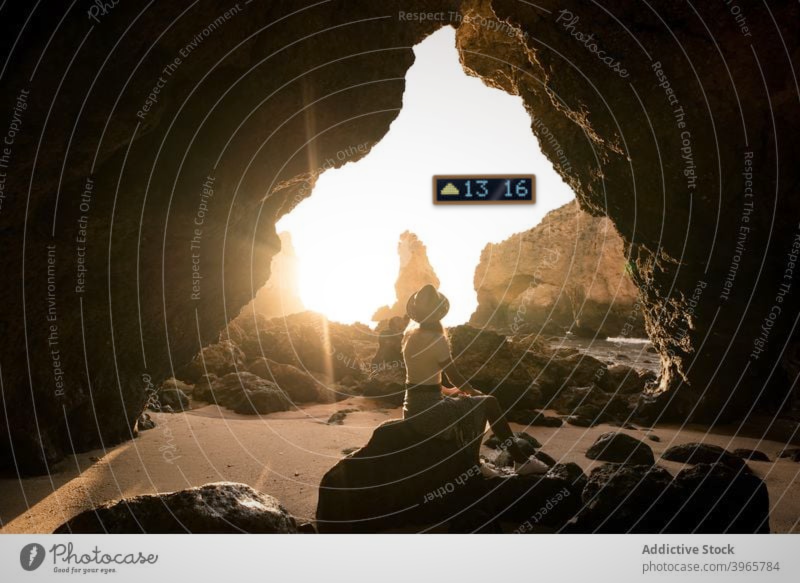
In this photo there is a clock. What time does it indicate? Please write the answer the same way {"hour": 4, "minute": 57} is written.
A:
{"hour": 13, "minute": 16}
